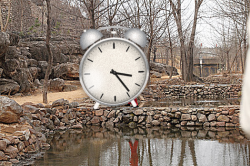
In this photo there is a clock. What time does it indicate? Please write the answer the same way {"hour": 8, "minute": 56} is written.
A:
{"hour": 3, "minute": 24}
